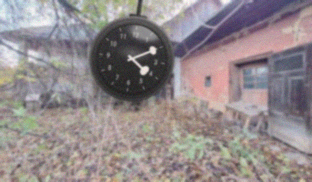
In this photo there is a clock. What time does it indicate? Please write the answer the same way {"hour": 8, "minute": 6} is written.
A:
{"hour": 4, "minute": 10}
